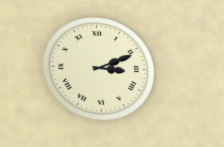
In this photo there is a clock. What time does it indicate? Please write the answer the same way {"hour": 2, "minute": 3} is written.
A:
{"hour": 3, "minute": 11}
